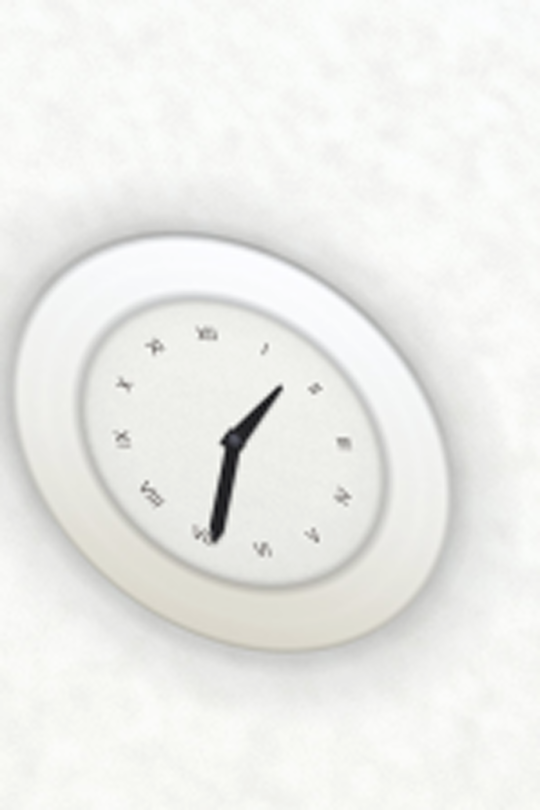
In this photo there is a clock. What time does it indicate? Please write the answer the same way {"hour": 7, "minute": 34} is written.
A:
{"hour": 1, "minute": 34}
